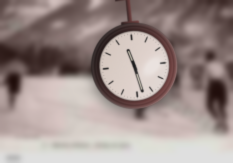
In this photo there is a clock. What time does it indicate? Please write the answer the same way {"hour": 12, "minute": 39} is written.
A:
{"hour": 11, "minute": 28}
